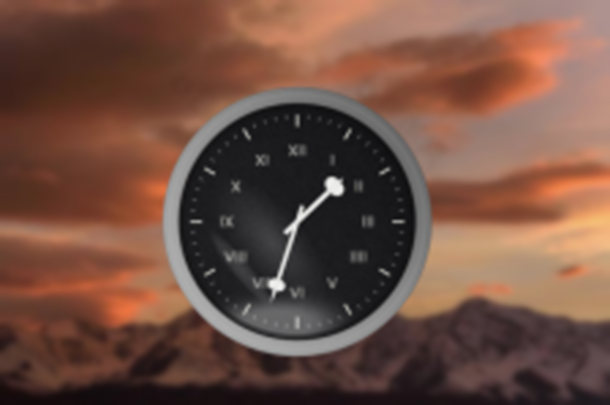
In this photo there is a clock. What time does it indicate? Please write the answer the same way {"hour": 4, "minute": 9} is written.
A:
{"hour": 1, "minute": 33}
